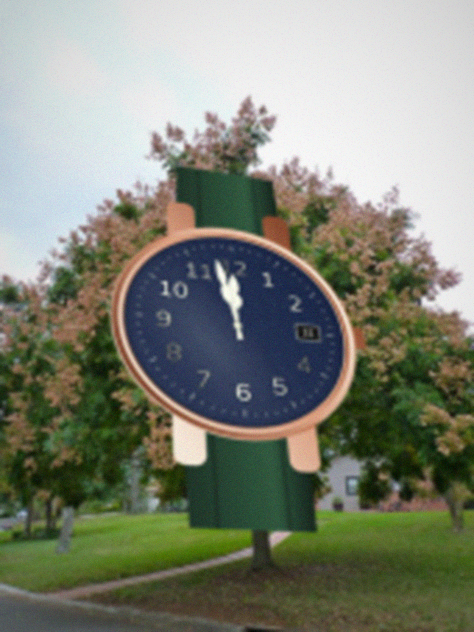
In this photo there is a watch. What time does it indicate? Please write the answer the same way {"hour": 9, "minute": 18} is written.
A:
{"hour": 11, "minute": 58}
